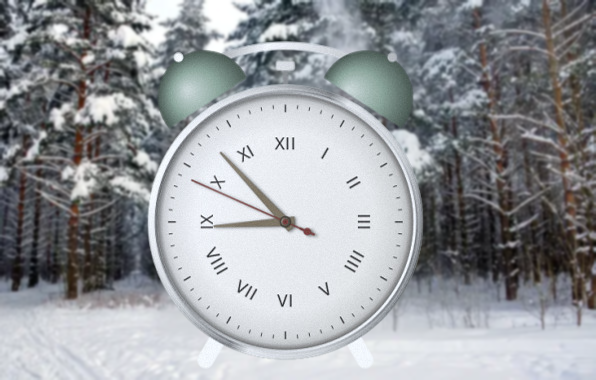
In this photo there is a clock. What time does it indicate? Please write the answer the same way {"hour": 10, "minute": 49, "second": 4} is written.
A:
{"hour": 8, "minute": 52, "second": 49}
